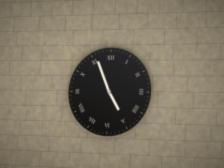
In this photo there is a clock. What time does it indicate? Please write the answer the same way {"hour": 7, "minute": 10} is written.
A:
{"hour": 4, "minute": 56}
